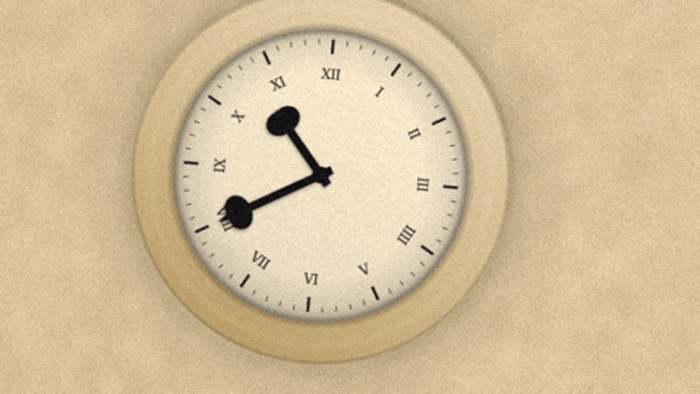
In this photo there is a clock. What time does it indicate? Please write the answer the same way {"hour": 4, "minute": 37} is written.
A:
{"hour": 10, "minute": 40}
